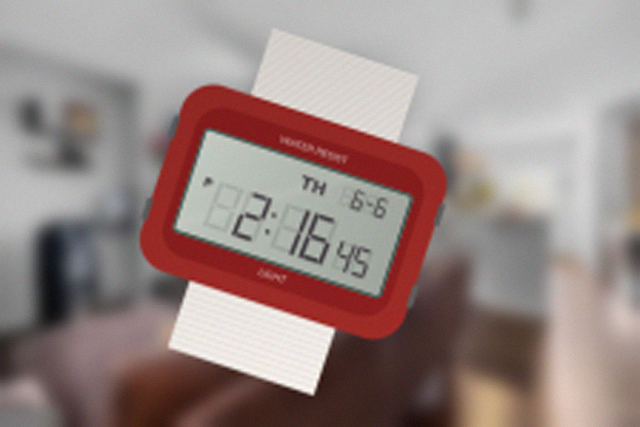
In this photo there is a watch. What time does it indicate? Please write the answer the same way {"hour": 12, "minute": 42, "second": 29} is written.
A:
{"hour": 2, "minute": 16, "second": 45}
